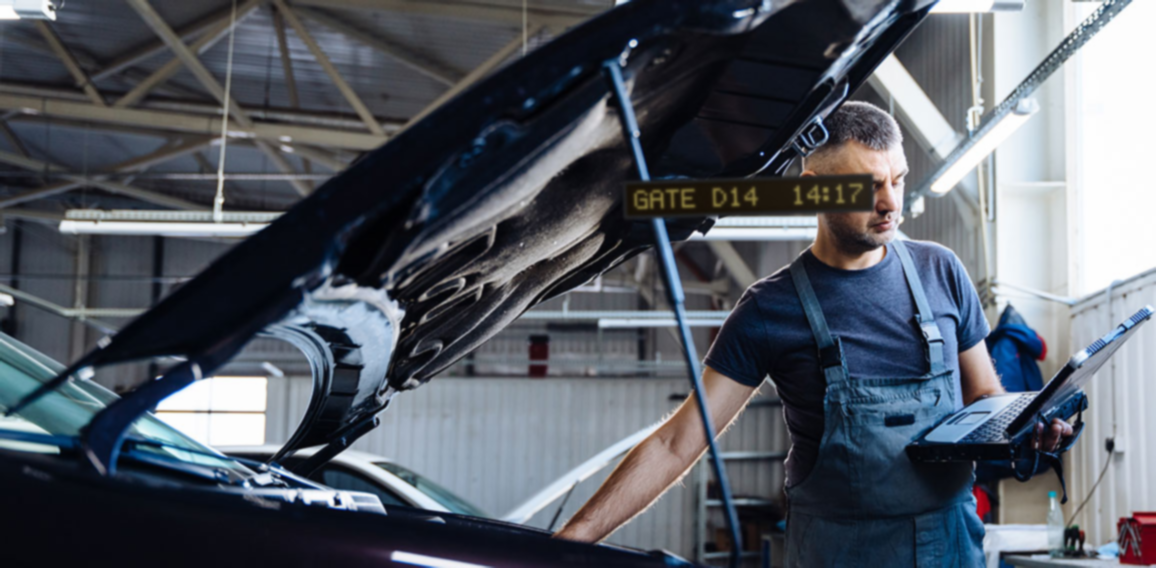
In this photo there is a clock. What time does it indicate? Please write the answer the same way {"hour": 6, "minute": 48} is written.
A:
{"hour": 14, "minute": 17}
